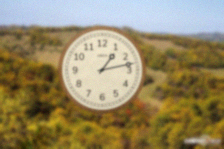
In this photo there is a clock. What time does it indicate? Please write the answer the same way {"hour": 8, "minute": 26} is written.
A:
{"hour": 1, "minute": 13}
